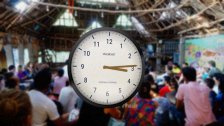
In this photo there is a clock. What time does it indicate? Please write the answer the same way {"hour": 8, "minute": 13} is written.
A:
{"hour": 3, "minute": 14}
